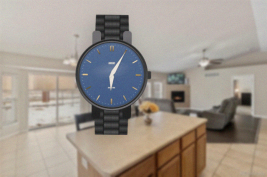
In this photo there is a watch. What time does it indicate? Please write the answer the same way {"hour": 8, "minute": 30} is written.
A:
{"hour": 6, "minute": 5}
